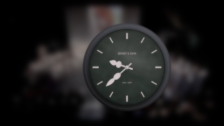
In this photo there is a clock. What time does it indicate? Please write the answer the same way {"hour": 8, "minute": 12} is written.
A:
{"hour": 9, "minute": 38}
